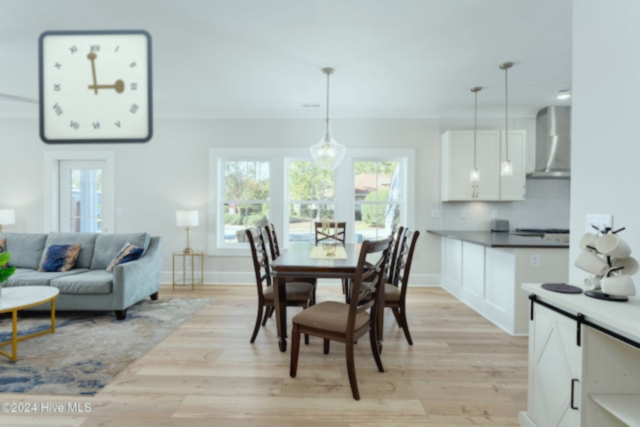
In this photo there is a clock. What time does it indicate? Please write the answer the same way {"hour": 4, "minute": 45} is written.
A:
{"hour": 2, "minute": 59}
